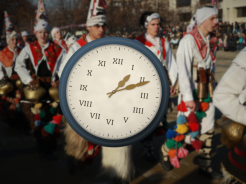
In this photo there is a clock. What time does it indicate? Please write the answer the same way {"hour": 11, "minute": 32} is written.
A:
{"hour": 1, "minute": 11}
